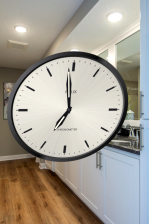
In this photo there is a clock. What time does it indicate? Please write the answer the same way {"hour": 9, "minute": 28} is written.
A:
{"hour": 6, "minute": 59}
